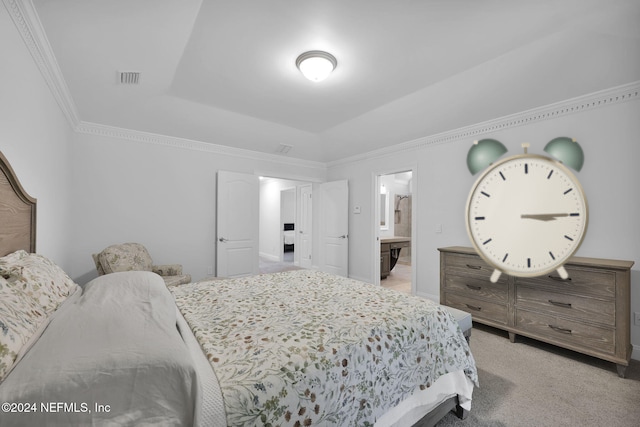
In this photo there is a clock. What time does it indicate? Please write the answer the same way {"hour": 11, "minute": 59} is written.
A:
{"hour": 3, "minute": 15}
